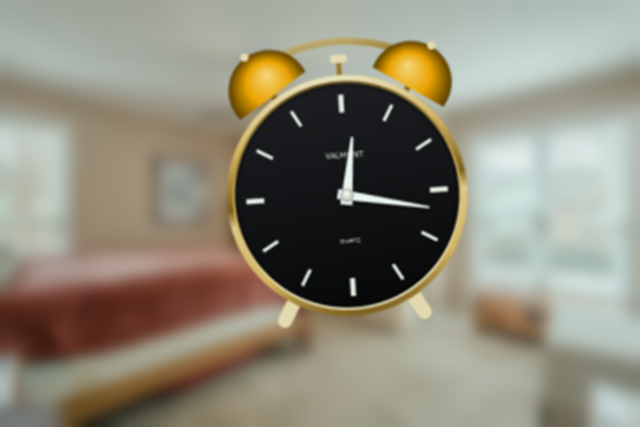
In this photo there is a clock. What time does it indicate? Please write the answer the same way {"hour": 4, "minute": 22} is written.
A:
{"hour": 12, "minute": 17}
